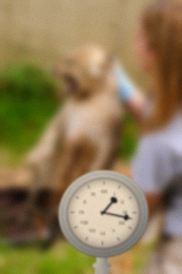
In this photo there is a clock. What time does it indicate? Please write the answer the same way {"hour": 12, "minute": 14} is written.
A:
{"hour": 1, "minute": 17}
